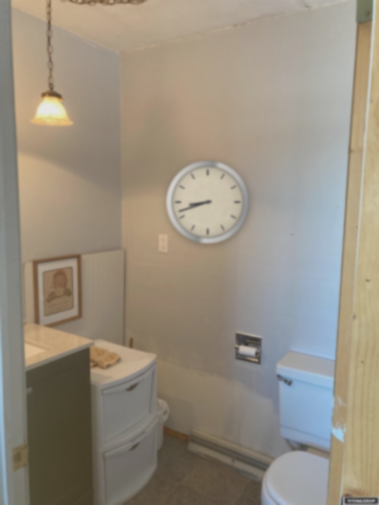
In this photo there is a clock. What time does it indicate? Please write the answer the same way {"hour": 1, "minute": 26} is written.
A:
{"hour": 8, "minute": 42}
